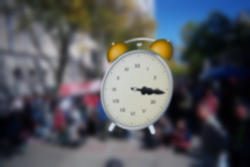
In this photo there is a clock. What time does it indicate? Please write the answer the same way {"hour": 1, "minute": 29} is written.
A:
{"hour": 3, "minute": 16}
